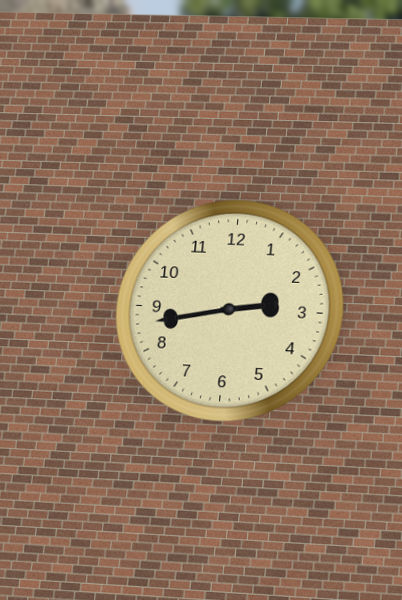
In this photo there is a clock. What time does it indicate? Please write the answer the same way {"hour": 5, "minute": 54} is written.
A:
{"hour": 2, "minute": 43}
